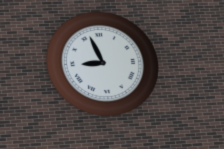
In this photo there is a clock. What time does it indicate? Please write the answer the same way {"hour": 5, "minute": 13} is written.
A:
{"hour": 8, "minute": 57}
